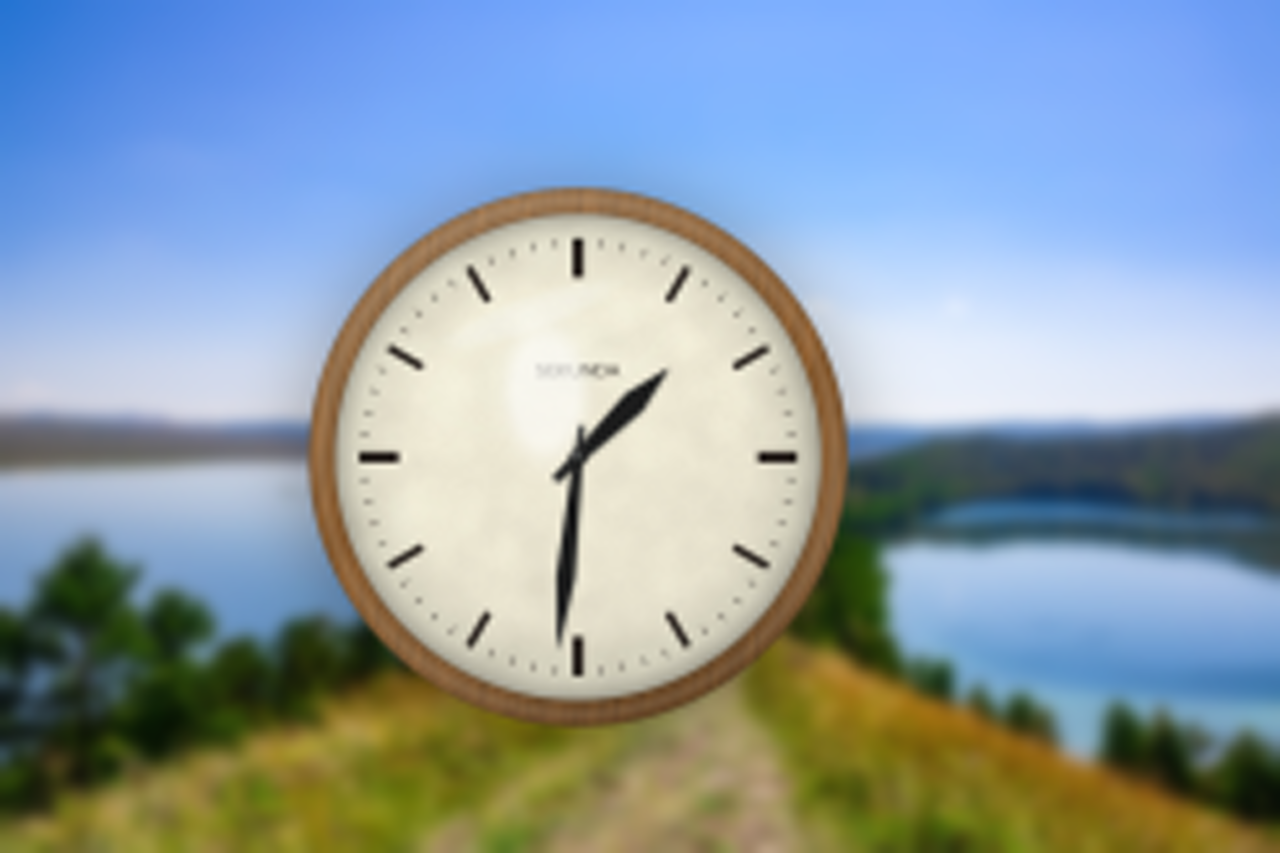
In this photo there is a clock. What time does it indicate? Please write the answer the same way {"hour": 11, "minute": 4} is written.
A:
{"hour": 1, "minute": 31}
